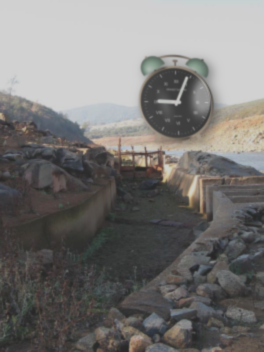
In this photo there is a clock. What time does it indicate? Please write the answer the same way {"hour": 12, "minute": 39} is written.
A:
{"hour": 9, "minute": 4}
